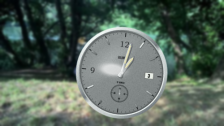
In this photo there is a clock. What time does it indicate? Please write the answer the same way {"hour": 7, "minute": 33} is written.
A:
{"hour": 1, "minute": 2}
